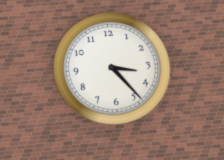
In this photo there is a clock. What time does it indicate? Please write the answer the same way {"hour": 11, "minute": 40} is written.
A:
{"hour": 3, "minute": 24}
